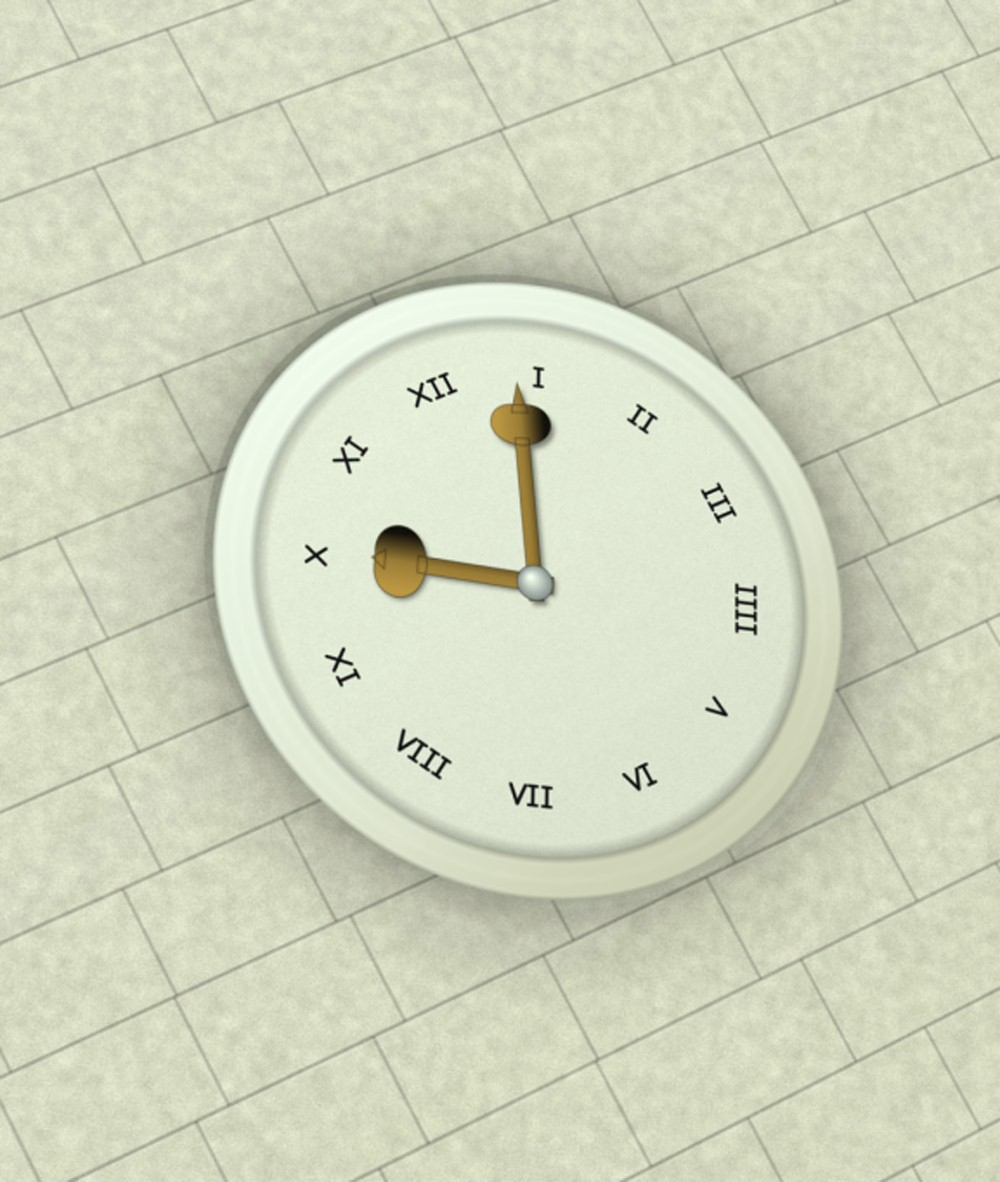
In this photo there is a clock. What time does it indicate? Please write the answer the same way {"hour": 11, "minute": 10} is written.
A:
{"hour": 10, "minute": 4}
